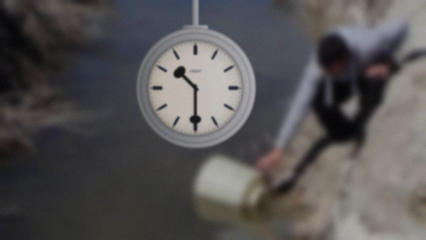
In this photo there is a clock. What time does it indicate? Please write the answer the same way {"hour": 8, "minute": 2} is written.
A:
{"hour": 10, "minute": 30}
